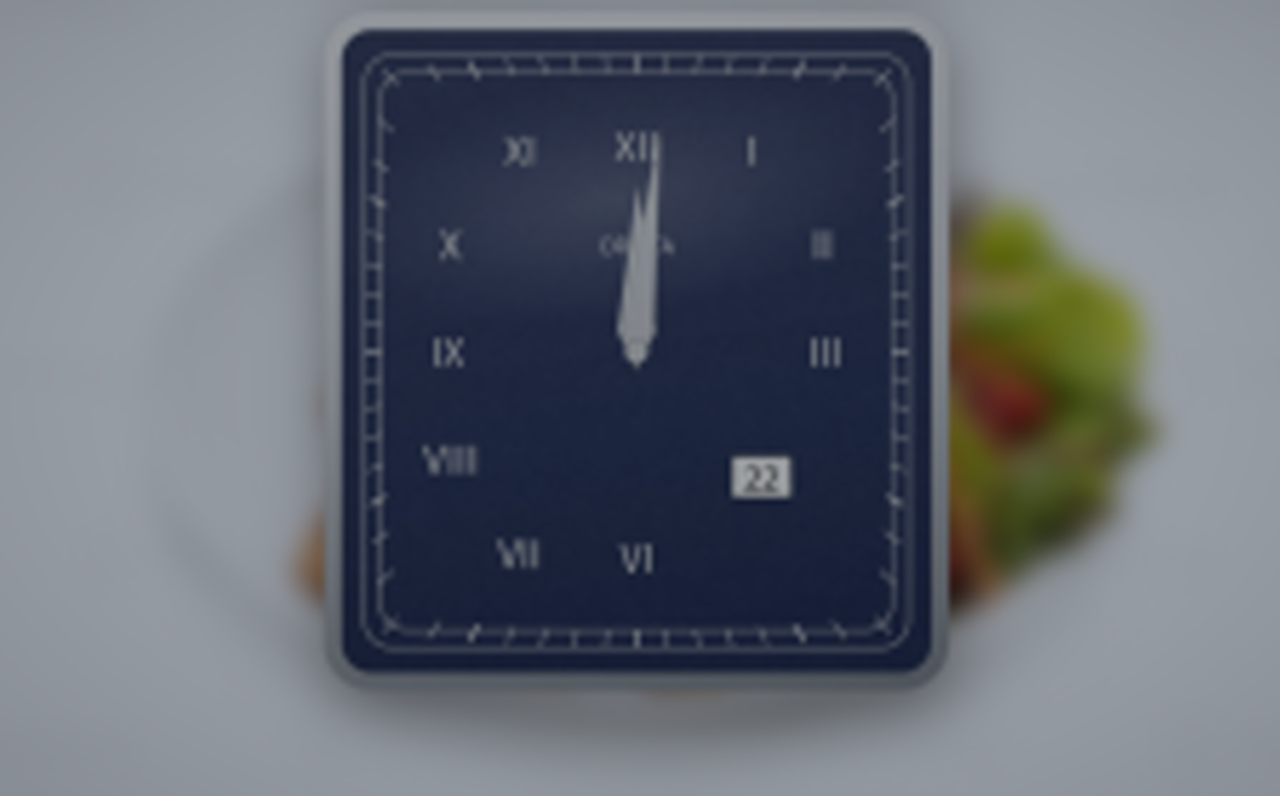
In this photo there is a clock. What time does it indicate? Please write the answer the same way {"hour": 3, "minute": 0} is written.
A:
{"hour": 12, "minute": 1}
